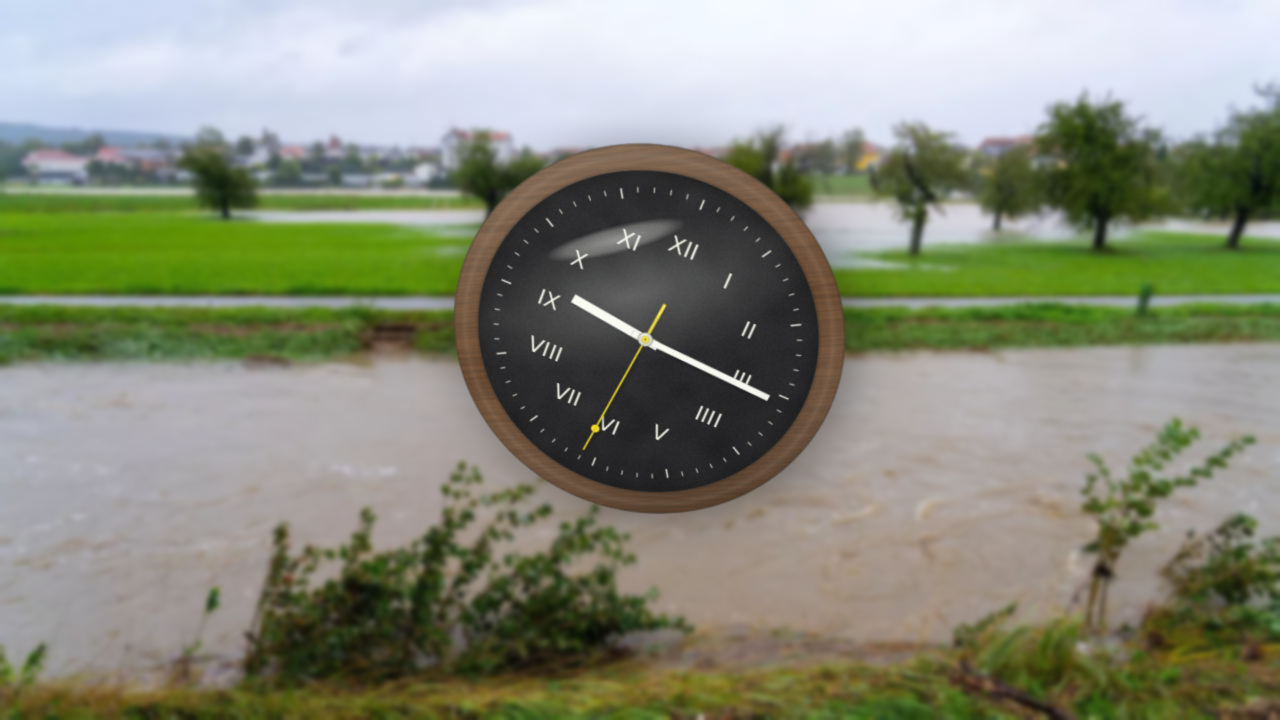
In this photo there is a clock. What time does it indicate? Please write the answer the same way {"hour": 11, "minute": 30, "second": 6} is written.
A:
{"hour": 9, "minute": 15, "second": 31}
